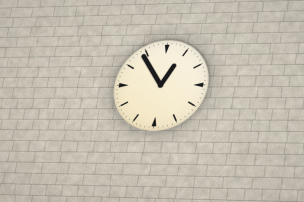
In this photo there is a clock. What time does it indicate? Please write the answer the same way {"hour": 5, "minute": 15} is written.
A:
{"hour": 12, "minute": 54}
